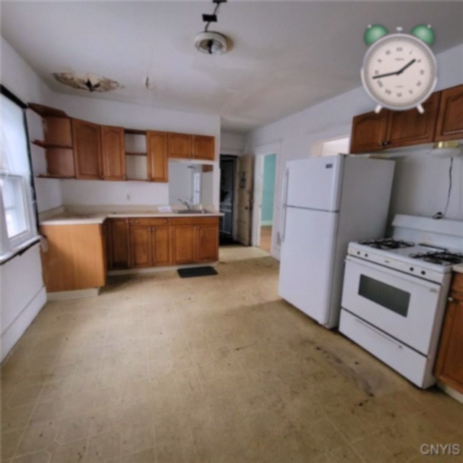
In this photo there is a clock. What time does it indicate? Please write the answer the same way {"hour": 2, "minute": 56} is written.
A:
{"hour": 1, "minute": 43}
